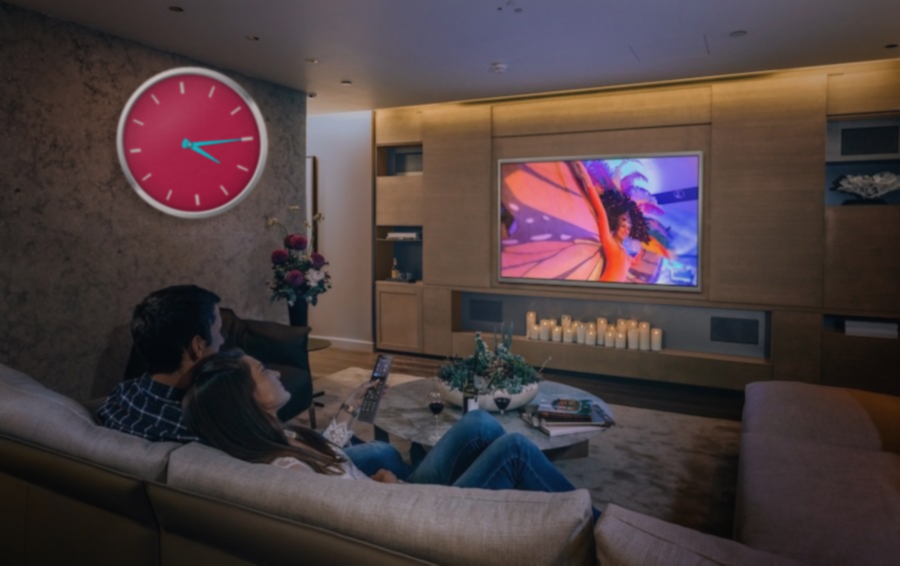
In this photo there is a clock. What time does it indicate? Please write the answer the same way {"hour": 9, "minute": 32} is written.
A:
{"hour": 4, "minute": 15}
